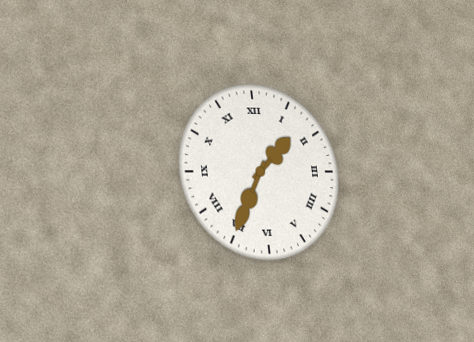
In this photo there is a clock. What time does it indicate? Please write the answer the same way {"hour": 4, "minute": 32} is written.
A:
{"hour": 1, "minute": 35}
